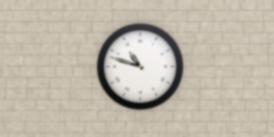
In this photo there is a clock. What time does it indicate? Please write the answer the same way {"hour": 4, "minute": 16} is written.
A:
{"hour": 10, "minute": 48}
